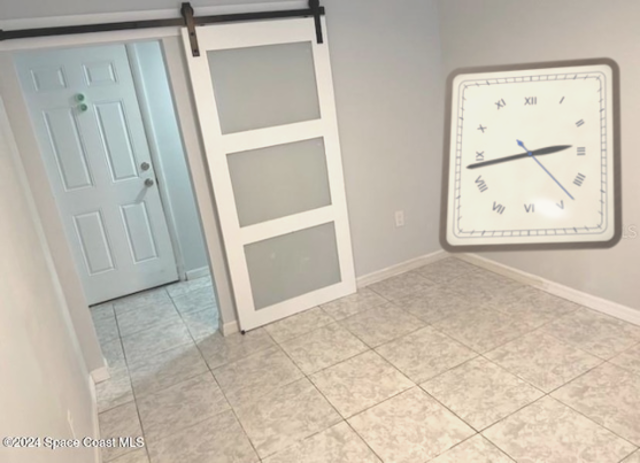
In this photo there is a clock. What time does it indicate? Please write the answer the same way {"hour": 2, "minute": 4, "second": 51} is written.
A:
{"hour": 2, "minute": 43, "second": 23}
